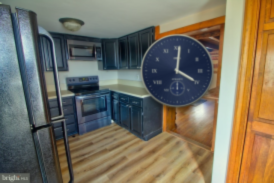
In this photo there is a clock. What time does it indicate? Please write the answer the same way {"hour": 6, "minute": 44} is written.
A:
{"hour": 4, "minute": 1}
